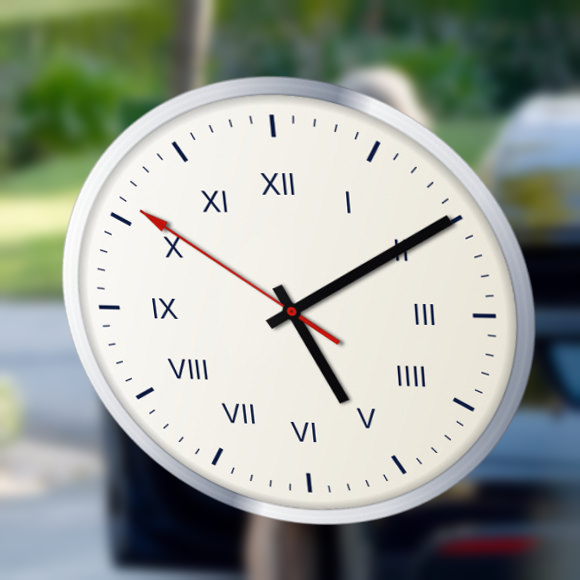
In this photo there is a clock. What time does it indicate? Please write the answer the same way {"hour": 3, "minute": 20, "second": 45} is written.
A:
{"hour": 5, "minute": 9, "second": 51}
